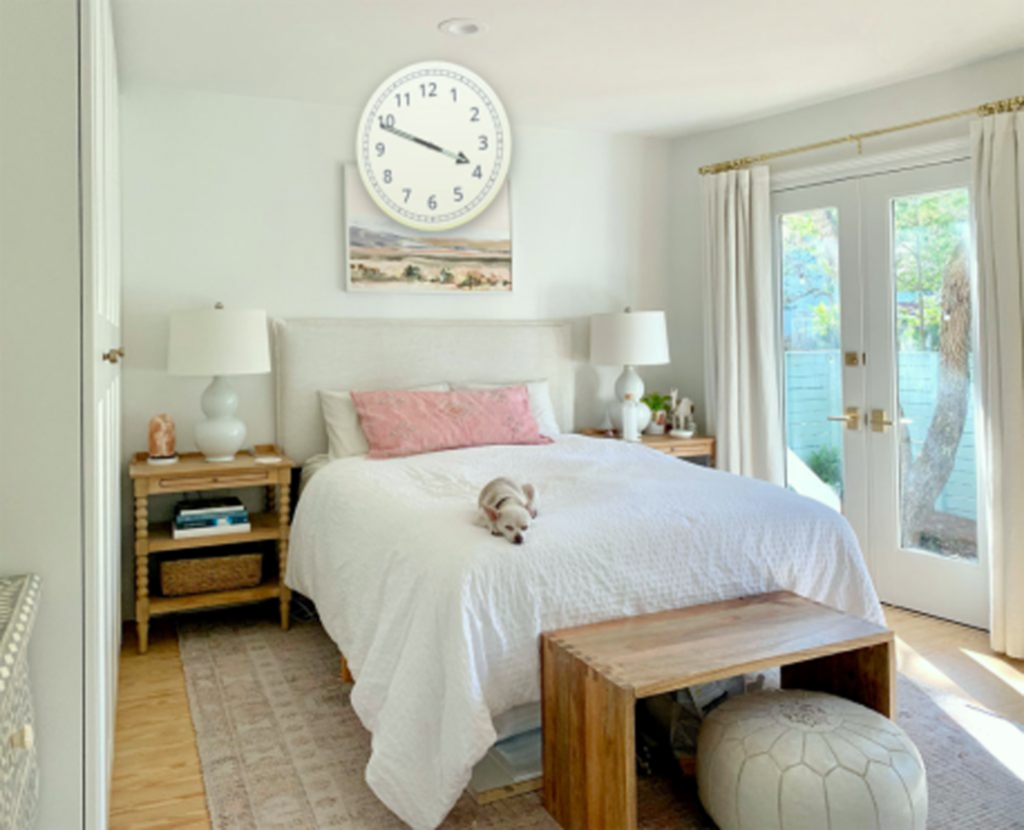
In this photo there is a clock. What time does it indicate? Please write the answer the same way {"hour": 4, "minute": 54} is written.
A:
{"hour": 3, "minute": 49}
